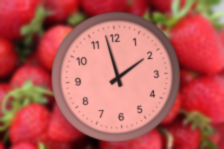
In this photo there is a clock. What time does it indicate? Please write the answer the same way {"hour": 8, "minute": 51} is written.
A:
{"hour": 1, "minute": 58}
